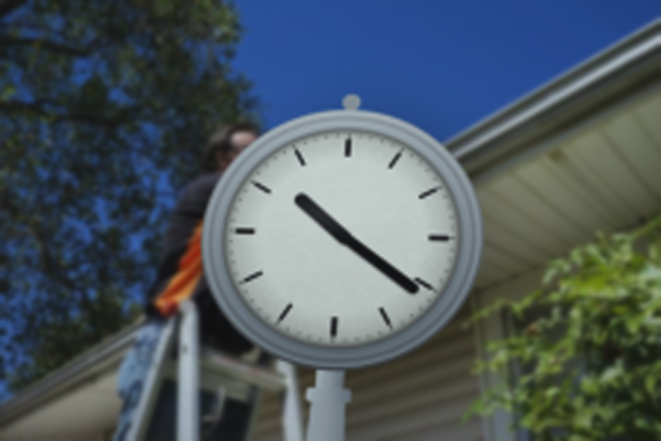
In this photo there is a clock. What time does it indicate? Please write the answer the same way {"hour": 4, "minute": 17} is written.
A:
{"hour": 10, "minute": 21}
